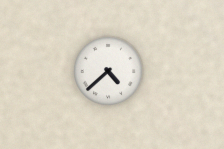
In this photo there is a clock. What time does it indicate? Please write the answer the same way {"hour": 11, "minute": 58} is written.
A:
{"hour": 4, "minute": 38}
